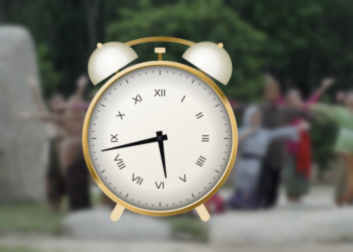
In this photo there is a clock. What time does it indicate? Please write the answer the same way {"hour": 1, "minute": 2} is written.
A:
{"hour": 5, "minute": 43}
